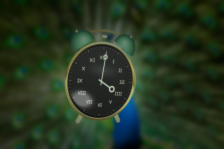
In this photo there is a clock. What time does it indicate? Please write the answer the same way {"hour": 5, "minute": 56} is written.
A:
{"hour": 4, "minute": 1}
